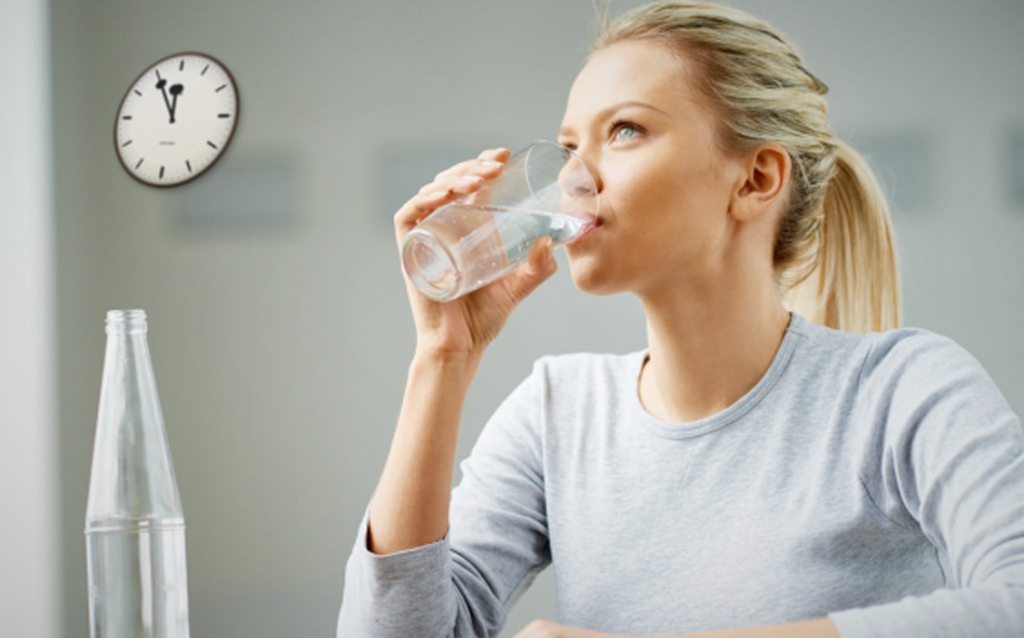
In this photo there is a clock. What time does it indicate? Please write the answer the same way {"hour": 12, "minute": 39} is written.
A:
{"hour": 11, "minute": 55}
